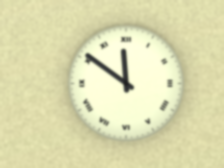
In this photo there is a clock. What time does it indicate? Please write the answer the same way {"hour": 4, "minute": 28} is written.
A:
{"hour": 11, "minute": 51}
